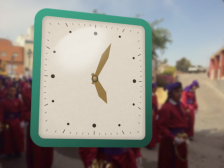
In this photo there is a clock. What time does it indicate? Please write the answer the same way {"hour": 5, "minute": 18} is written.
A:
{"hour": 5, "minute": 4}
